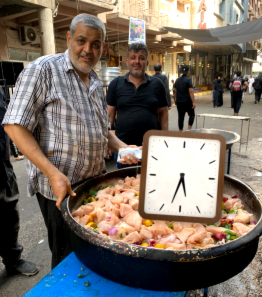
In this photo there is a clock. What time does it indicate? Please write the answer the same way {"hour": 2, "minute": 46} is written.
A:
{"hour": 5, "minute": 33}
